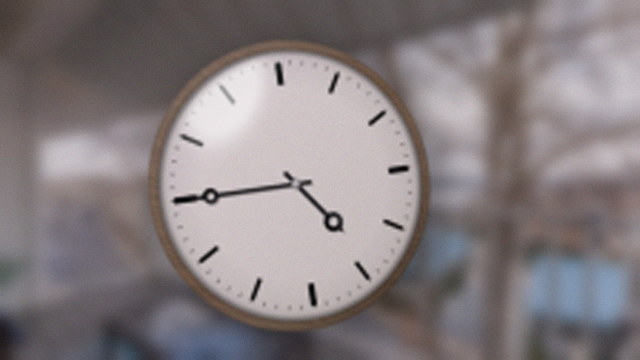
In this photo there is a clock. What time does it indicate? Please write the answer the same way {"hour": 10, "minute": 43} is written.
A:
{"hour": 4, "minute": 45}
